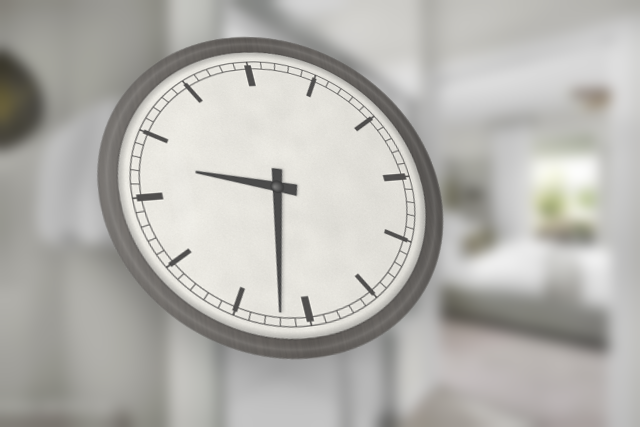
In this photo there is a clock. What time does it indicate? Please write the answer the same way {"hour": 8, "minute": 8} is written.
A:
{"hour": 9, "minute": 32}
